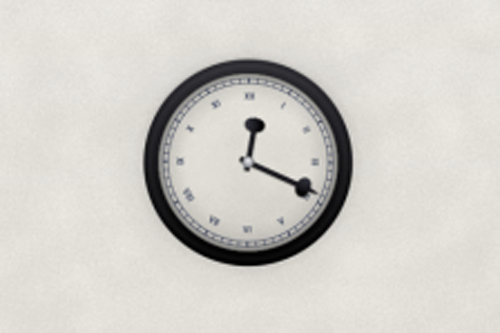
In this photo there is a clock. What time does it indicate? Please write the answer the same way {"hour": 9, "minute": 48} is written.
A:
{"hour": 12, "minute": 19}
